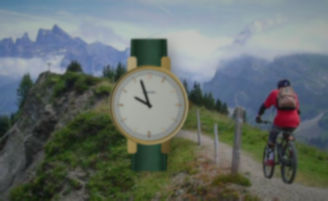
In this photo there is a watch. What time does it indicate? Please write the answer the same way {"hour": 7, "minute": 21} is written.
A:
{"hour": 9, "minute": 57}
